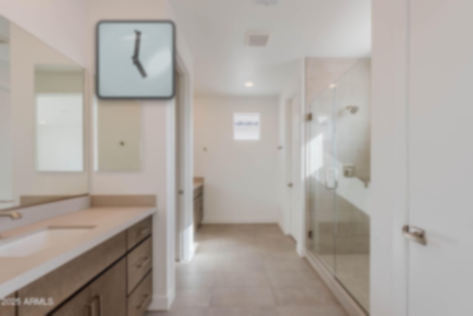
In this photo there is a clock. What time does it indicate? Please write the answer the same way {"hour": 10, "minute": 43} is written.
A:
{"hour": 5, "minute": 1}
